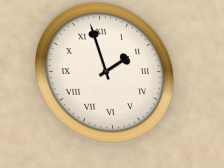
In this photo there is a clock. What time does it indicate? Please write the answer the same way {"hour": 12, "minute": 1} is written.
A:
{"hour": 1, "minute": 58}
